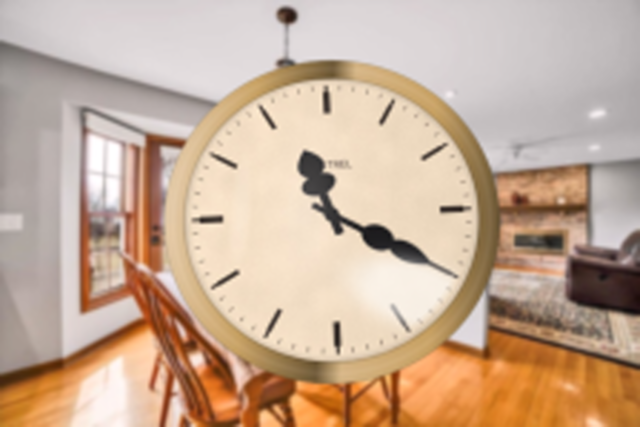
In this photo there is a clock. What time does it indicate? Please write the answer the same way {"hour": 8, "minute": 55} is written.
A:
{"hour": 11, "minute": 20}
